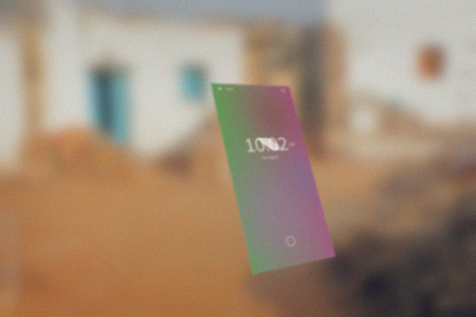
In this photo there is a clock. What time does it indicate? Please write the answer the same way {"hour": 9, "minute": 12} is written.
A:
{"hour": 10, "minute": 2}
